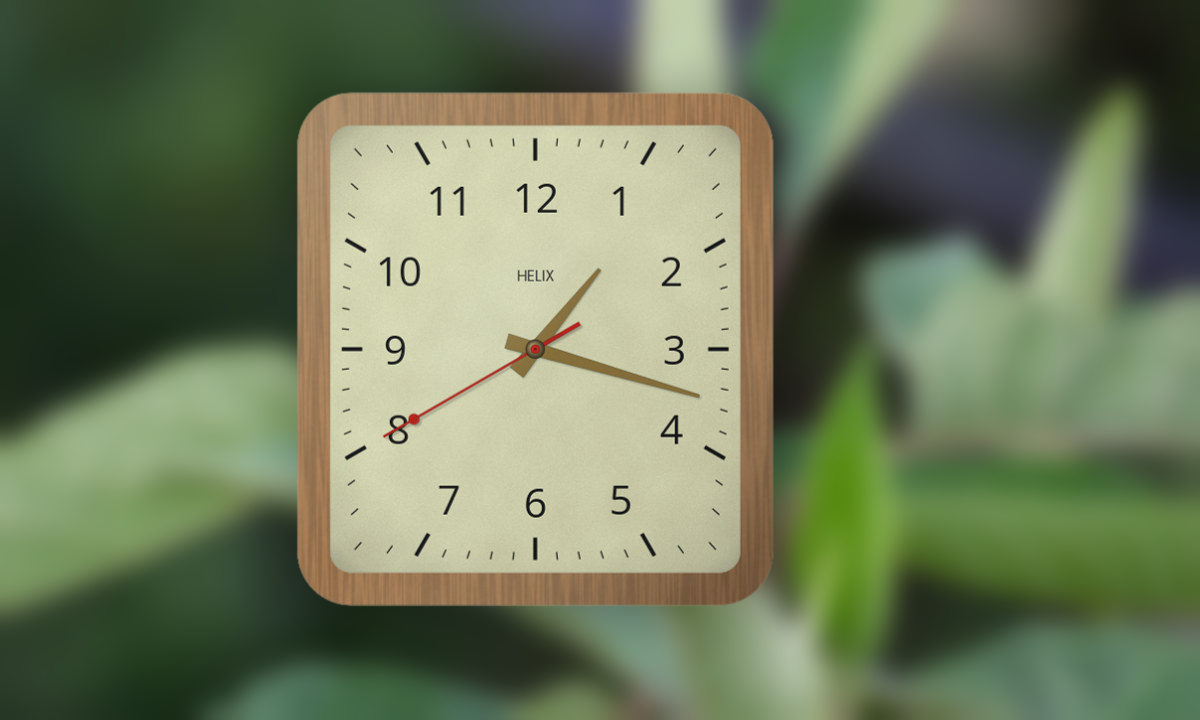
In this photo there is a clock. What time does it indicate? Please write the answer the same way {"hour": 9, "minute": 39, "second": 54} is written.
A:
{"hour": 1, "minute": 17, "second": 40}
